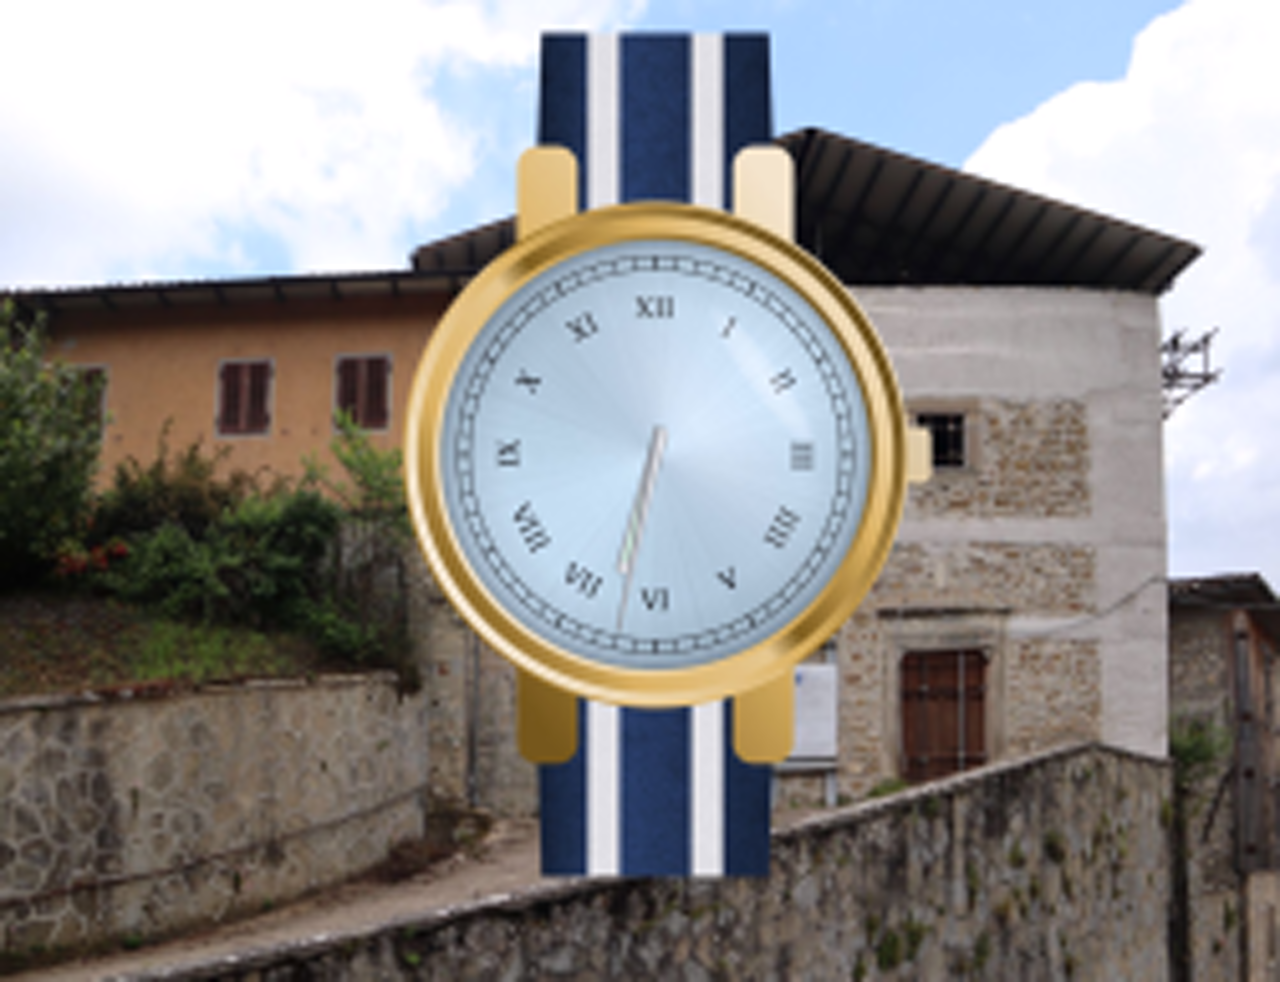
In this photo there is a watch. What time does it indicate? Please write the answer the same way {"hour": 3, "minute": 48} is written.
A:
{"hour": 6, "minute": 32}
